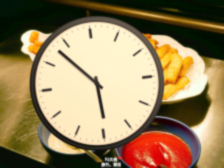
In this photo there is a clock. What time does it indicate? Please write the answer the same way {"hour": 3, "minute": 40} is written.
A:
{"hour": 5, "minute": 53}
